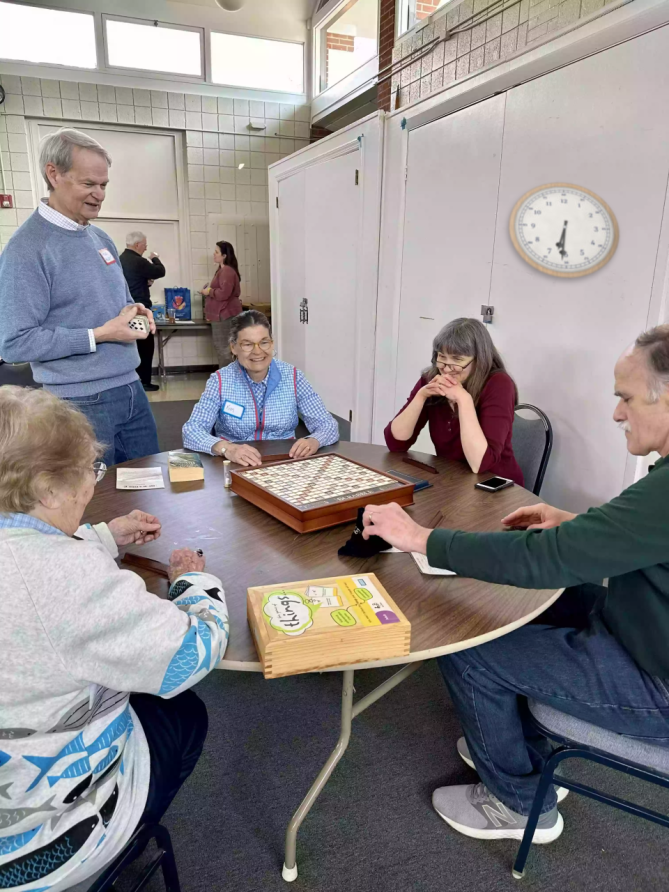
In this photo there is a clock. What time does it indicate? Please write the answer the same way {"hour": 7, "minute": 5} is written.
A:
{"hour": 6, "minute": 31}
